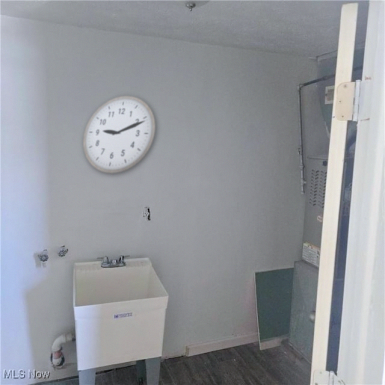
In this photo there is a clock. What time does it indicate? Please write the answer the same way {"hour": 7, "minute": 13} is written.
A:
{"hour": 9, "minute": 11}
